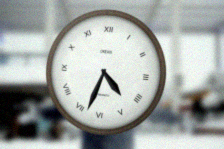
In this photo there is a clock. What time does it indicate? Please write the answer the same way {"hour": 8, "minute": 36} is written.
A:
{"hour": 4, "minute": 33}
